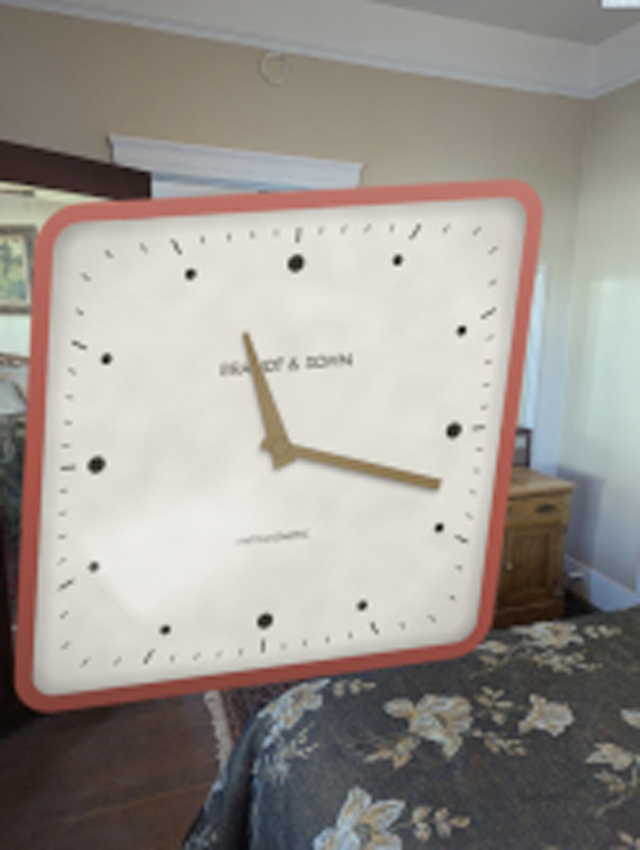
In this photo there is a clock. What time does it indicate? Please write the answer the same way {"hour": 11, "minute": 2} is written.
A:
{"hour": 11, "minute": 18}
